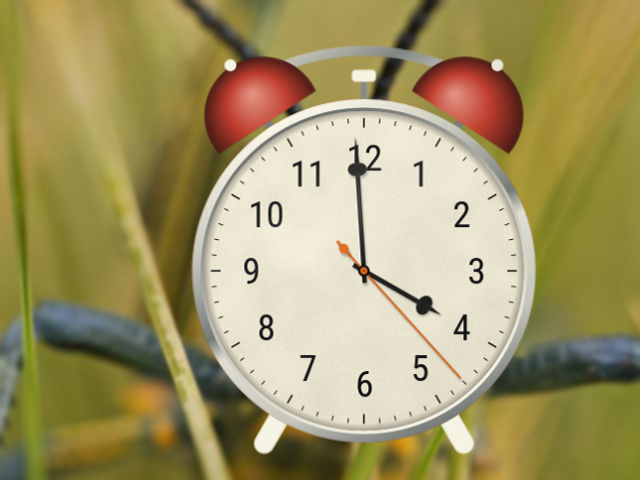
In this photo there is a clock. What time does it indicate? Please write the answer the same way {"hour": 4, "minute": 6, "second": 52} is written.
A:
{"hour": 3, "minute": 59, "second": 23}
